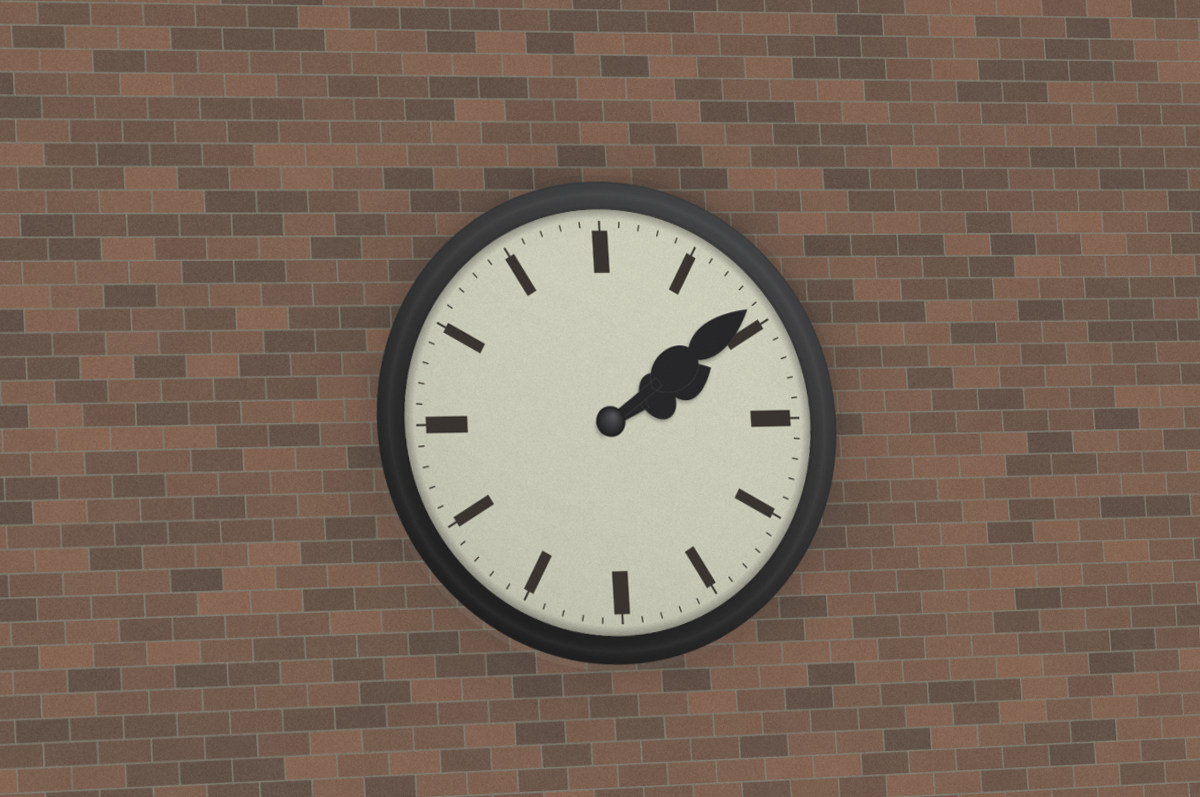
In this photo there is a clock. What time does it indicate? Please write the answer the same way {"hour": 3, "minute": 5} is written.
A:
{"hour": 2, "minute": 9}
